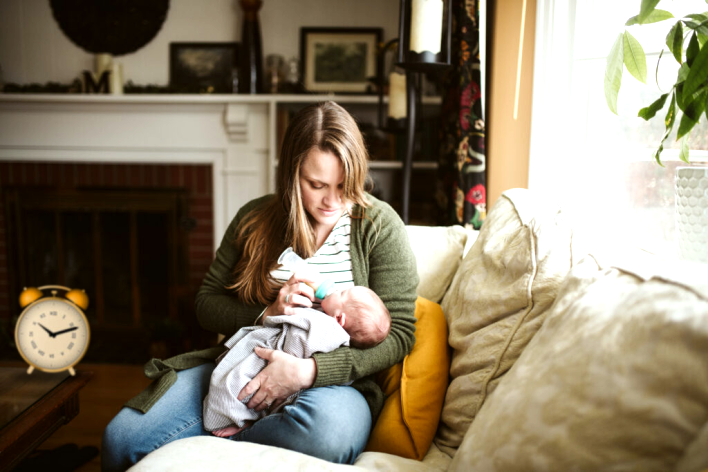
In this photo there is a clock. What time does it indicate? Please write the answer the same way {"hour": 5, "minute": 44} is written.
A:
{"hour": 10, "minute": 12}
